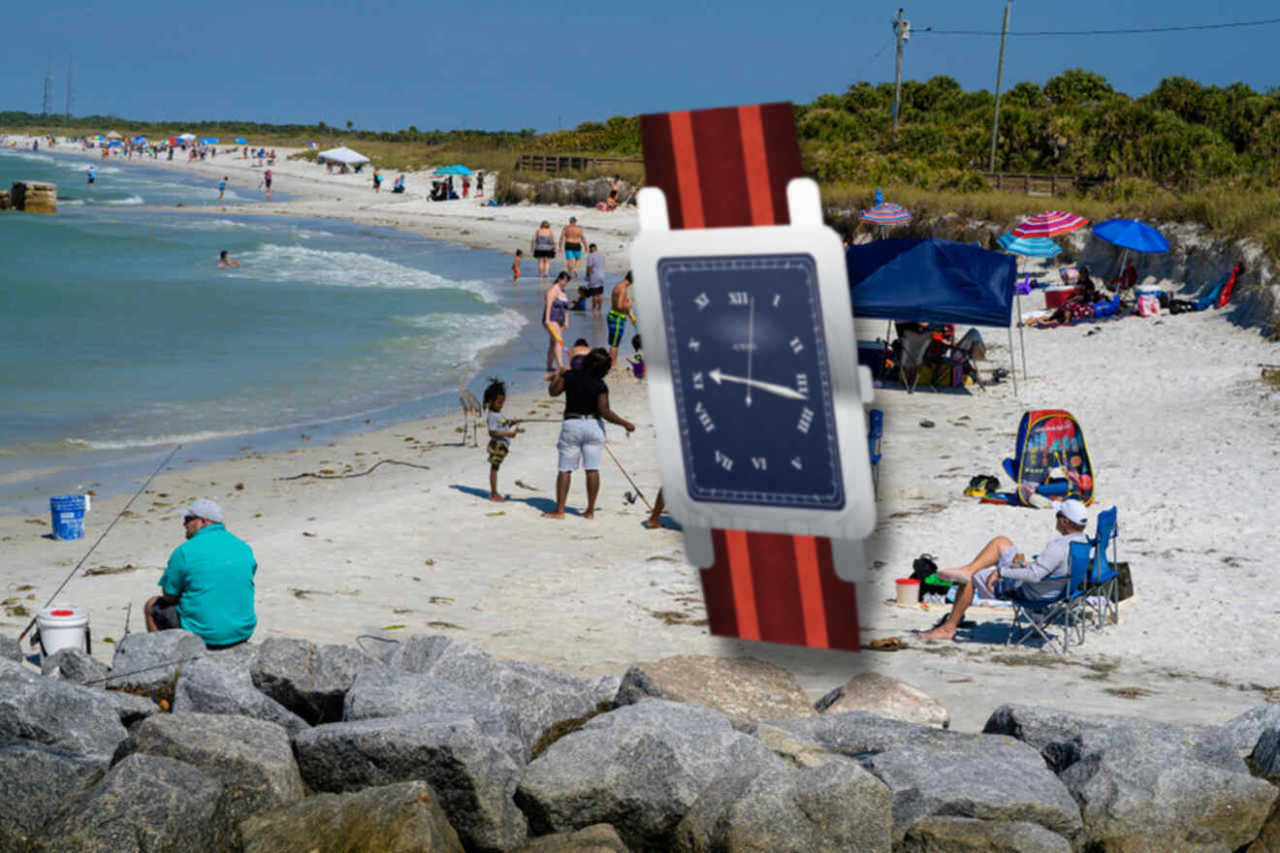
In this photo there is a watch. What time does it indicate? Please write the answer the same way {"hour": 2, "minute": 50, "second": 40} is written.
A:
{"hour": 9, "minute": 17, "second": 2}
